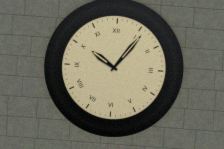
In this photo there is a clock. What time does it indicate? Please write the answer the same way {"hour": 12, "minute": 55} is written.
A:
{"hour": 10, "minute": 6}
